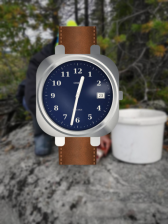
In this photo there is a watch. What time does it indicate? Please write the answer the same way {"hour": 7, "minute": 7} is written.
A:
{"hour": 12, "minute": 32}
